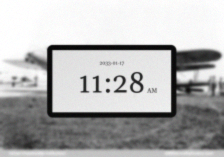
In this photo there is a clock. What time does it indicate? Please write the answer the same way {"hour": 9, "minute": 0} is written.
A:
{"hour": 11, "minute": 28}
